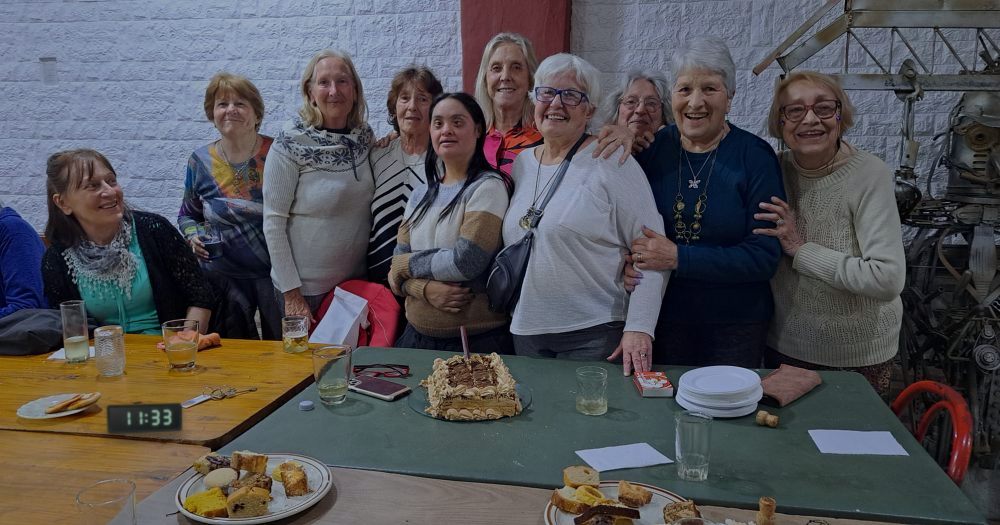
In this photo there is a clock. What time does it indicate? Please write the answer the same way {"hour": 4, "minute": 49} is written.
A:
{"hour": 11, "minute": 33}
